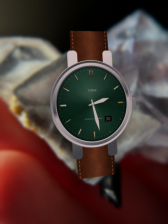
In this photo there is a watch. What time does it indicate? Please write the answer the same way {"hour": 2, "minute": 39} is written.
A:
{"hour": 2, "minute": 28}
